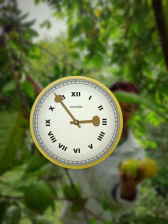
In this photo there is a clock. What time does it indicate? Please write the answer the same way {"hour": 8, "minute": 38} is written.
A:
{"hour": 2, "minute": 54}
